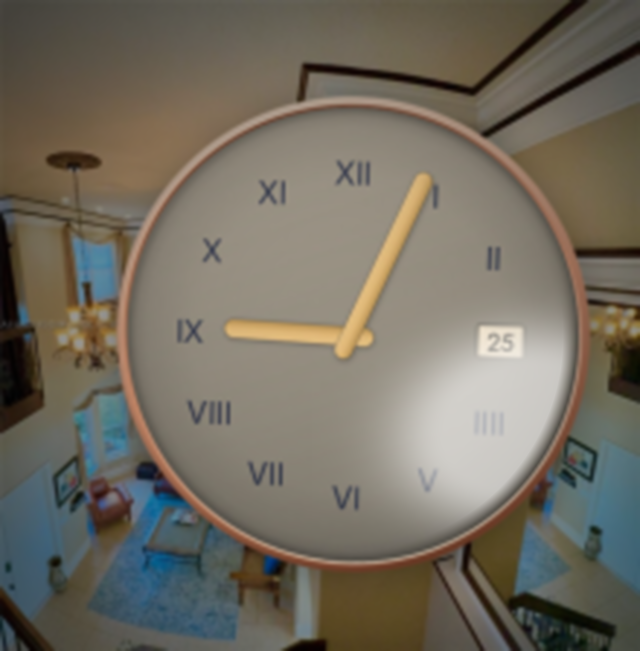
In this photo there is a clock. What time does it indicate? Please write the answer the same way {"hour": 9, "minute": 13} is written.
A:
{"hour": 9, "minute": 4}
